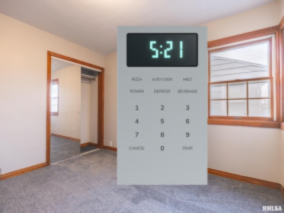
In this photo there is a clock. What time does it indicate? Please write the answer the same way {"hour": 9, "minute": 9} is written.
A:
{"hour": 5, "minute": 21}
